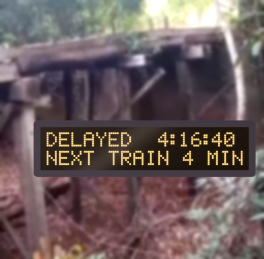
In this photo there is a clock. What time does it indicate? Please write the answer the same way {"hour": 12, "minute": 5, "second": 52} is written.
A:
{"hour": 4, "minute": 16, "second": 40}
